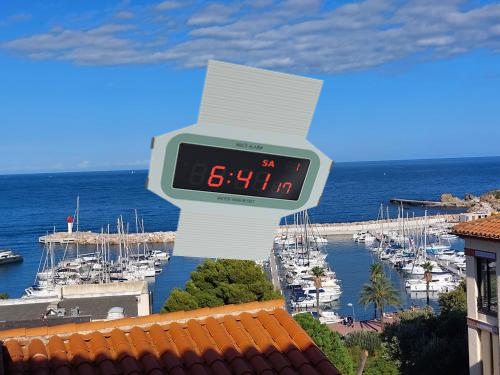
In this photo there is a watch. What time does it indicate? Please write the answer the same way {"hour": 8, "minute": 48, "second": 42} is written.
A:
{"hour": 6, "minute": 41, "second": 17}
